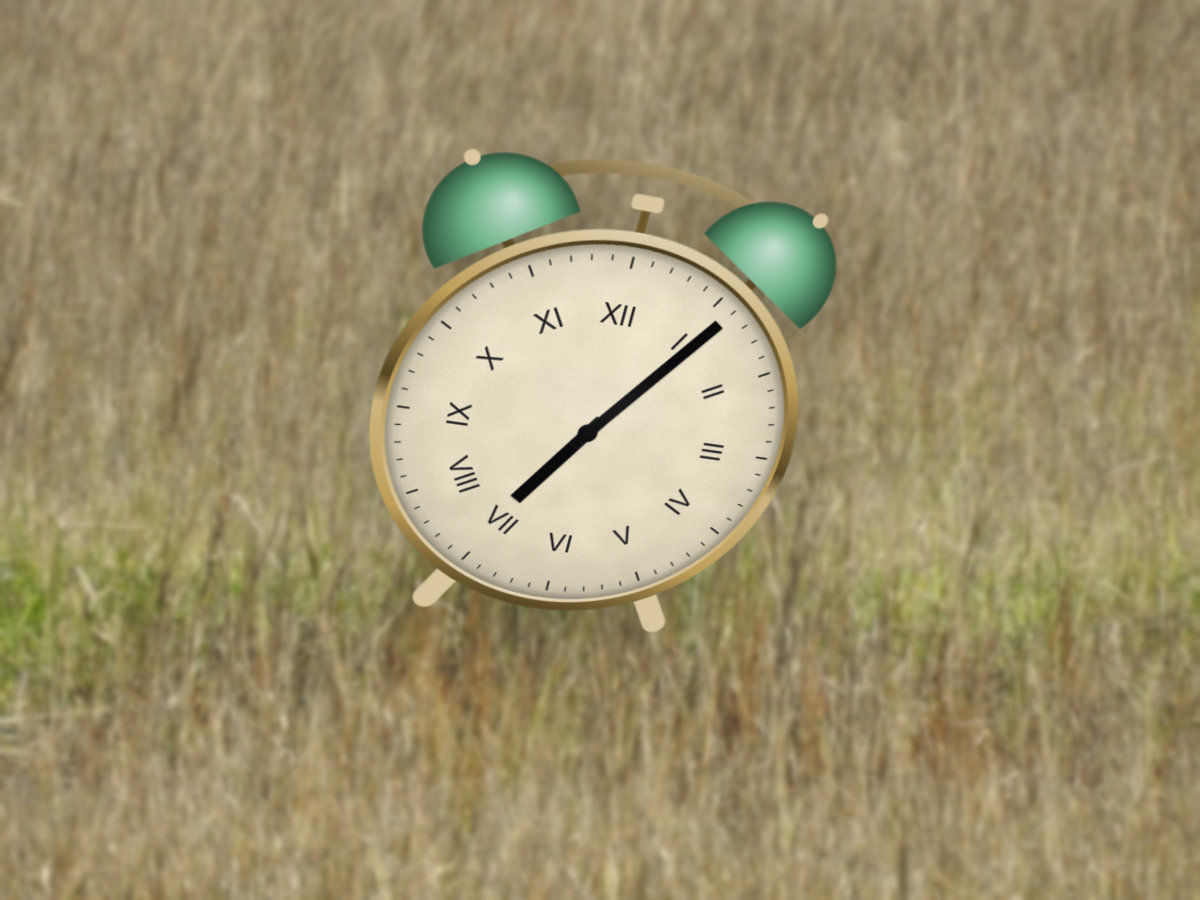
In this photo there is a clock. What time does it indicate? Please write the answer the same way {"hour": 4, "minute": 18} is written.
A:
{"hour": 7, "minute": 6}
